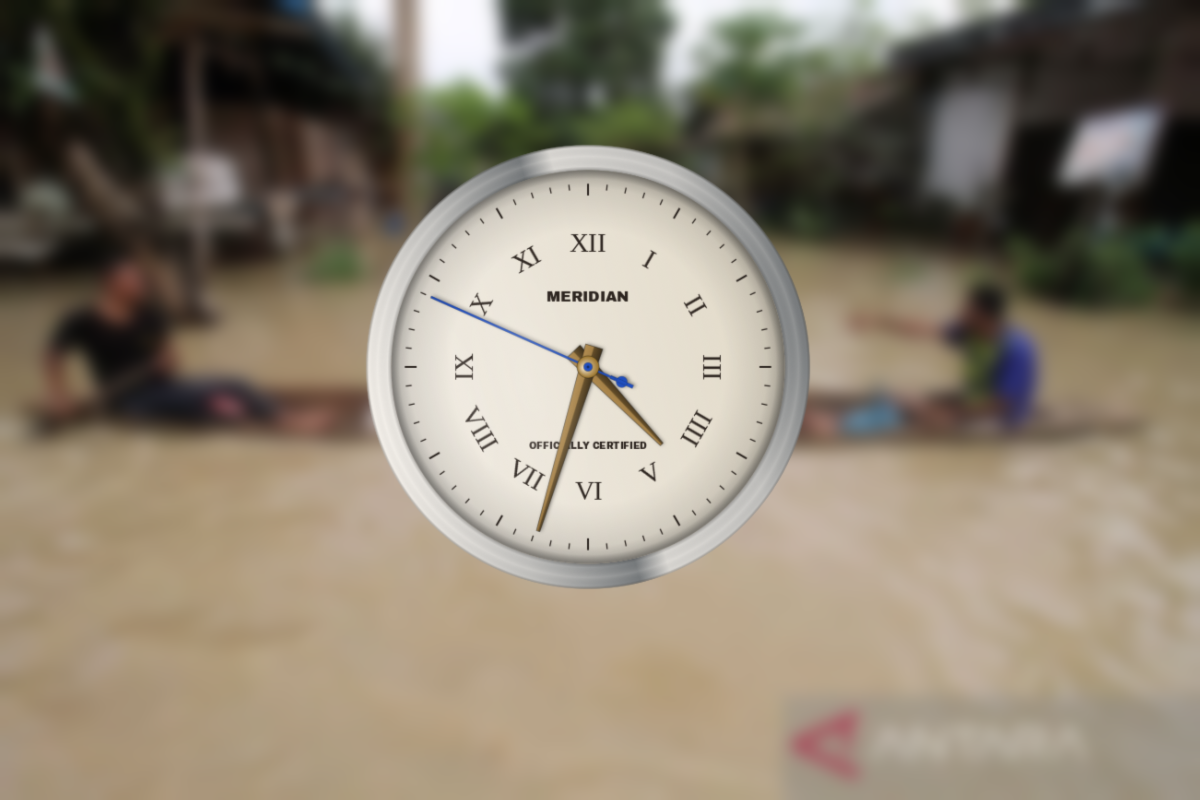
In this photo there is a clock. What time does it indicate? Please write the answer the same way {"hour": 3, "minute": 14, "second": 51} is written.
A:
{"hour": 4, "minute": 32, "second": 49}
